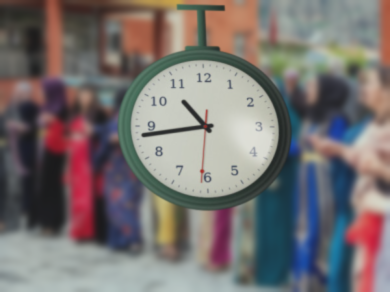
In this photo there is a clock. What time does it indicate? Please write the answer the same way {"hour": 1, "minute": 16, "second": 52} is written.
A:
{"hour": 10, "minute": 43, "second": 31}
